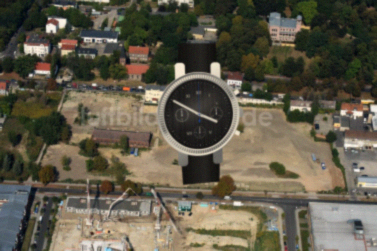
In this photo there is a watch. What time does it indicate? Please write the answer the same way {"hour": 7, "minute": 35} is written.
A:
{"hour": 3, "minute": 50}
